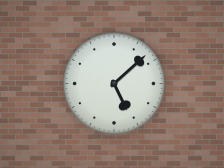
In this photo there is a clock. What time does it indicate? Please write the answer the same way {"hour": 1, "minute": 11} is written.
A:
{"hour": 5, "minute": 8}
